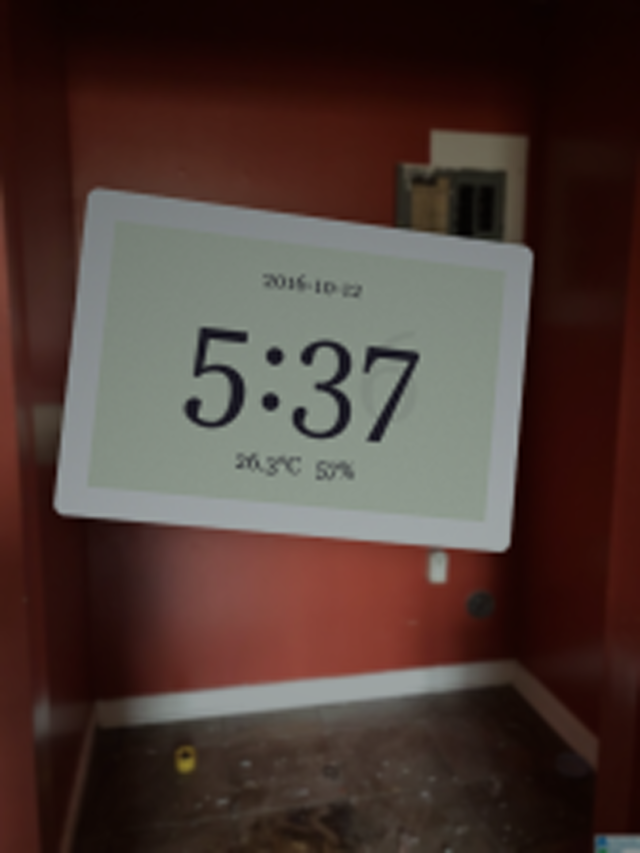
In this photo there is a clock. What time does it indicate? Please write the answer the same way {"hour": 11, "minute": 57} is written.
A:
{"hour": 5, "minute": 37}
